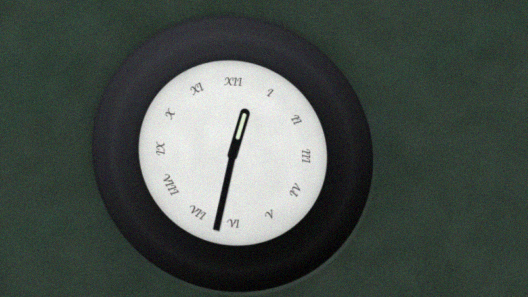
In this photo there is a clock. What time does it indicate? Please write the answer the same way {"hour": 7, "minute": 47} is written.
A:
{"hour": 12, "minute": 32}
